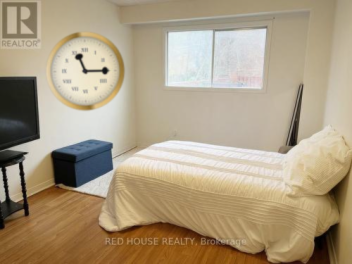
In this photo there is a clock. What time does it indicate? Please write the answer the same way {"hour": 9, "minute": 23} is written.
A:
{"hour": 11, "minute": 15}
